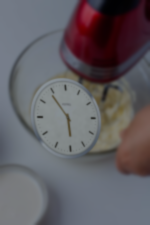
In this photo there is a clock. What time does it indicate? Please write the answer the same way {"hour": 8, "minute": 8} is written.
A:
{"hour": 5, "minute": 54}
